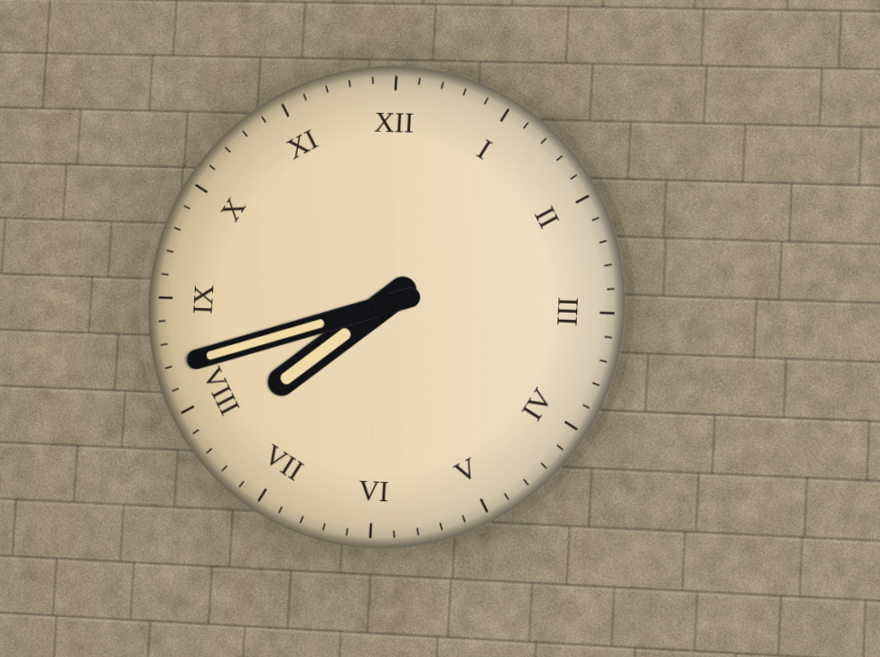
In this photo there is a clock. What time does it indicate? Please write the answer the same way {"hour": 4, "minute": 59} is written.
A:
{"hour": 7, "minute": 42}
